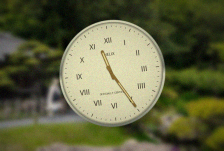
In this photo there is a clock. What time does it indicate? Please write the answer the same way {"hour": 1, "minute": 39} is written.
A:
{"hour": 11, "minute": 25}
